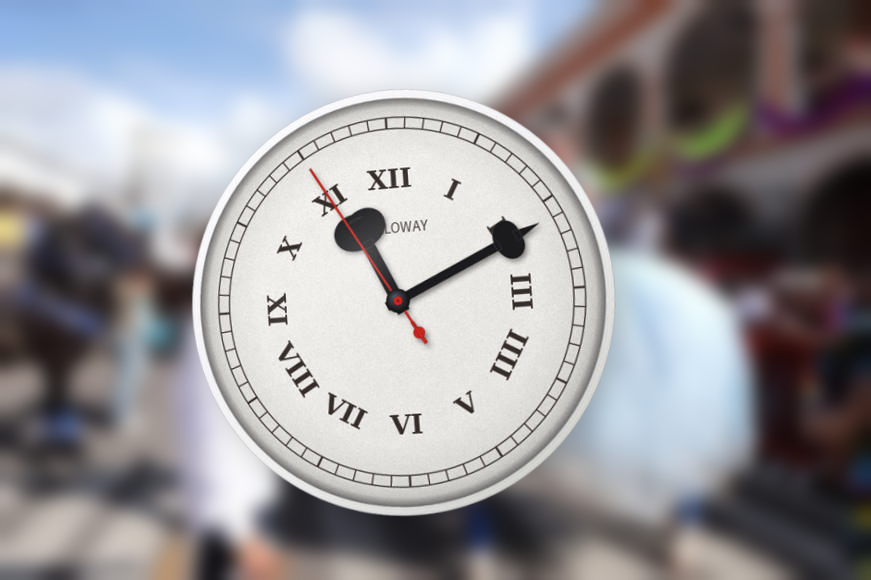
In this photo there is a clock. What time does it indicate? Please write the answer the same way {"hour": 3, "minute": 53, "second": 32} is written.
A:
{"hour": 11, "minute": 10, "second": 55}
